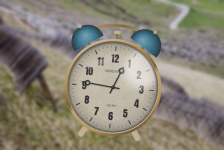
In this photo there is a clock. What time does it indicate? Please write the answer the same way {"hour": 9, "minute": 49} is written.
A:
{"hour": 12, "minute": 46}
